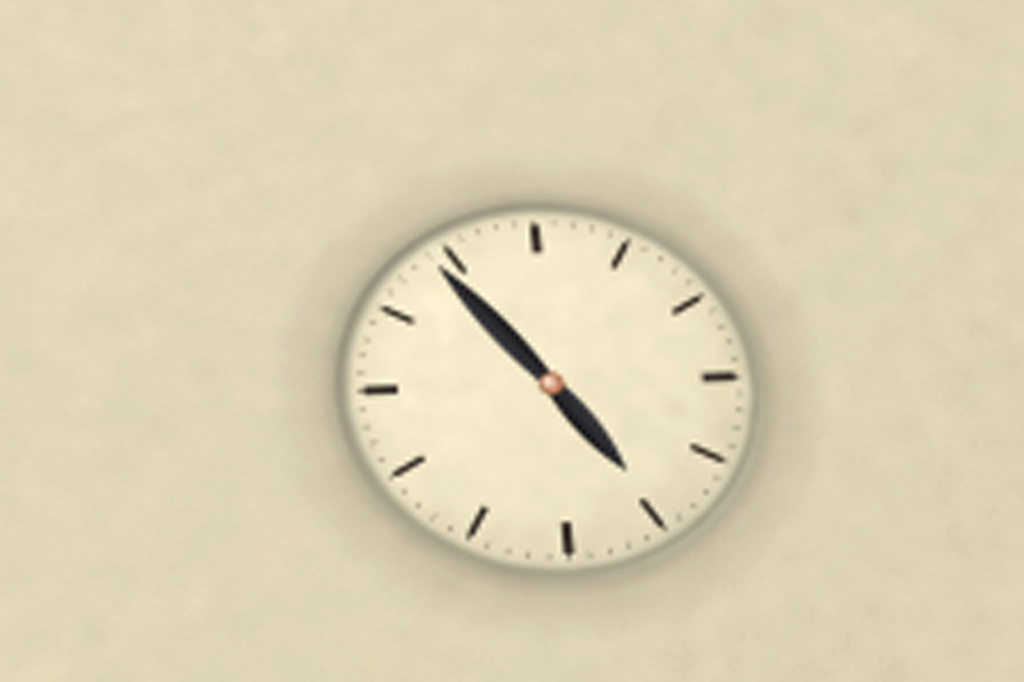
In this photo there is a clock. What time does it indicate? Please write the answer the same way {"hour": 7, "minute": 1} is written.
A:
{"hour": 4, "minute": 54}
